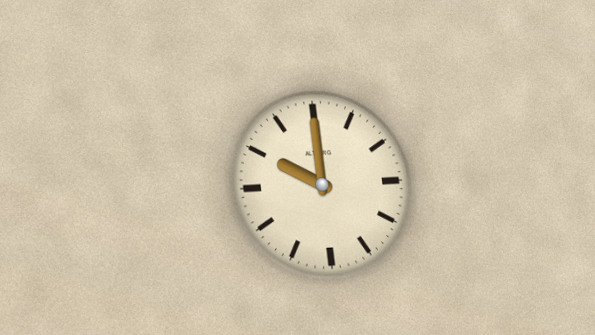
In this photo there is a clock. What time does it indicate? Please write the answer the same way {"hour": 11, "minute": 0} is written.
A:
{"hour": 10, "minute": 0}
